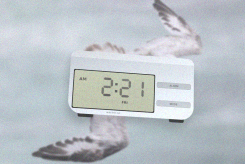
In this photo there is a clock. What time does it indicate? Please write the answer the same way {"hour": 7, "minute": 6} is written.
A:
{"hour": 2, "minute": 21}
